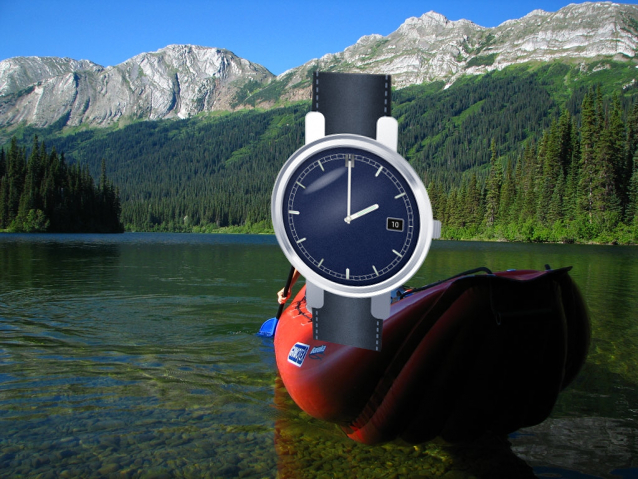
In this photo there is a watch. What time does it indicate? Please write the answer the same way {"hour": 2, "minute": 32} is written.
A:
{"hour": 2, "minute": 0}
